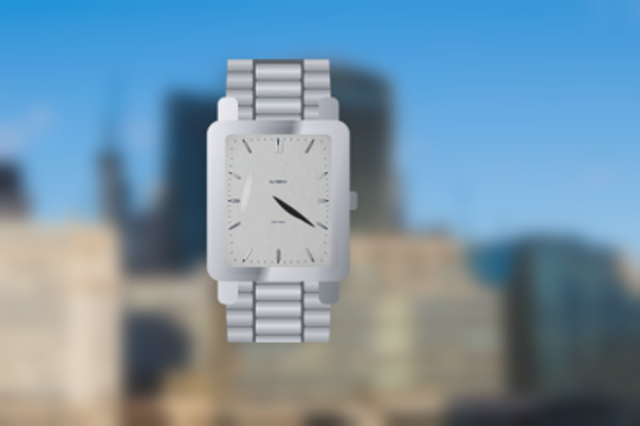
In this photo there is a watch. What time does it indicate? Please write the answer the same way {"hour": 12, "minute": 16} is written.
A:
{"hour": 4, "minute": 21}
